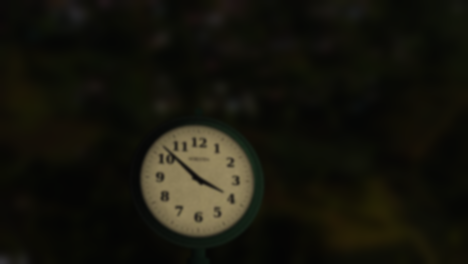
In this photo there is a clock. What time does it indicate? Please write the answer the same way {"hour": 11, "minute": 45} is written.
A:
{"hour": 3, "minute": 52}
